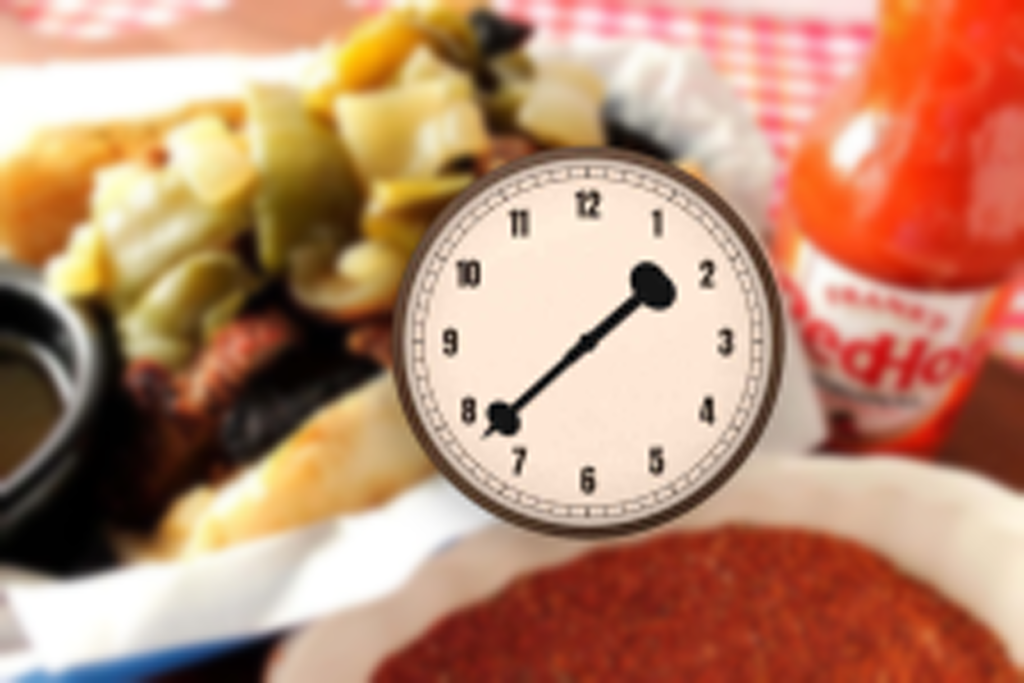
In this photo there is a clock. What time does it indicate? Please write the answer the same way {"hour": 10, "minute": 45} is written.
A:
{"hour": 1, "minute": 38}
